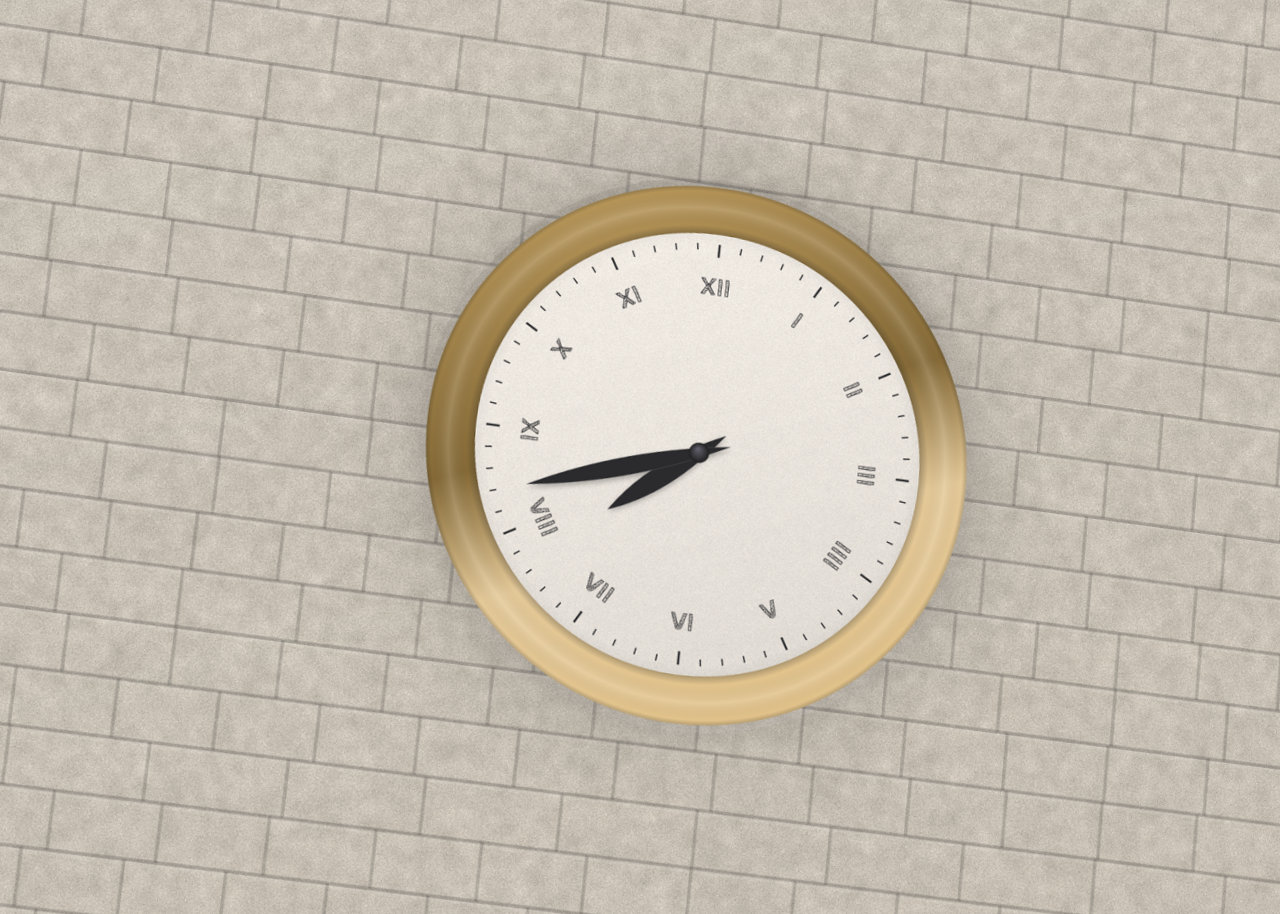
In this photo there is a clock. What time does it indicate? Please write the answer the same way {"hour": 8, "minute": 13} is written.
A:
{"hour": 7, "minute": 42}
